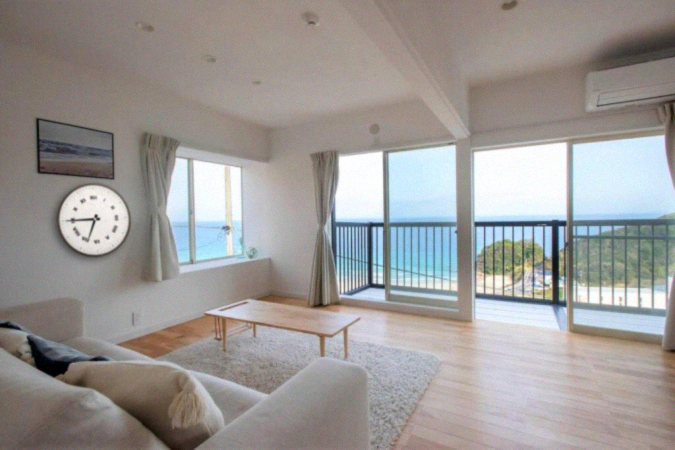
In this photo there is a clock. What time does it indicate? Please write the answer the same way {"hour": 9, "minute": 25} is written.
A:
{"hour": 6, "minute": 45}
